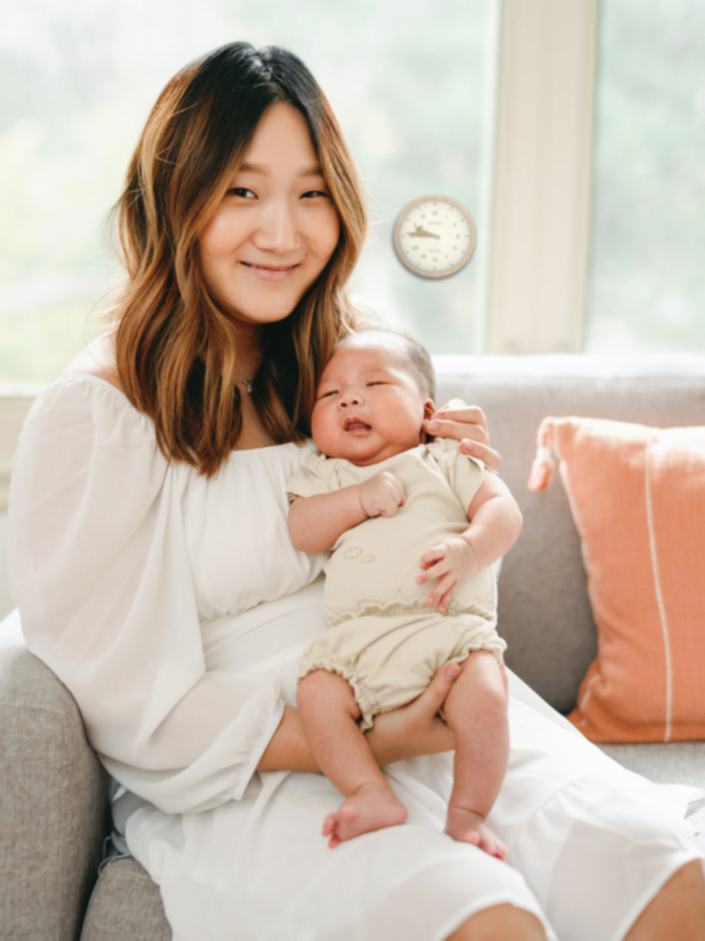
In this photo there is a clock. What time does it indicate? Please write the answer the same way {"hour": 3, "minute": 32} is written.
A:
{"hour": 9, "minute": 46}
